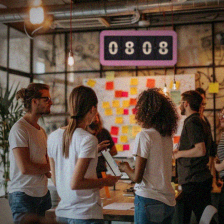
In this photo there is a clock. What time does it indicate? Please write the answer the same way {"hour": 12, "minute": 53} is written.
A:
{"hour": 8, "minute": 8}
